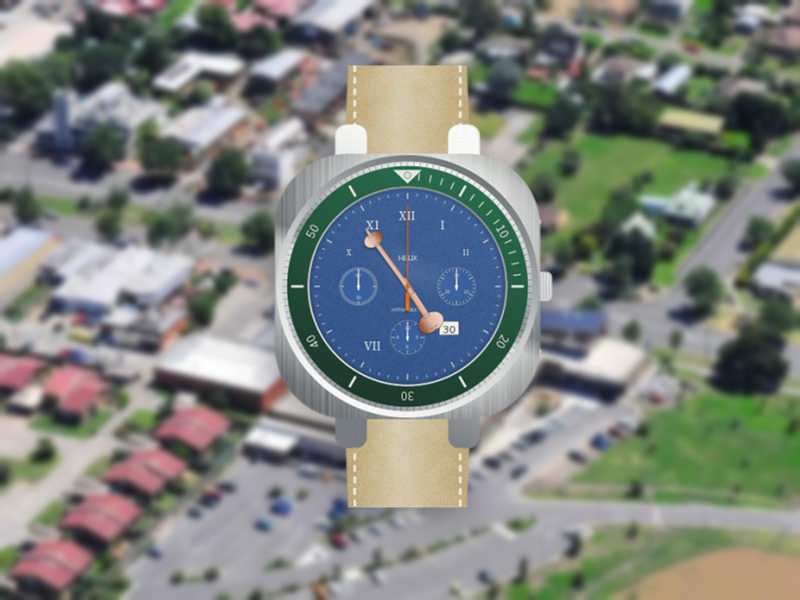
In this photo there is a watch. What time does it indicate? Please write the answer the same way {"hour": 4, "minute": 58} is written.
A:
{"hour": 4, "minute": 54}
